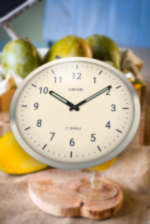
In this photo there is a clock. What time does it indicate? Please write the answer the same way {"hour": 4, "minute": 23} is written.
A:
{"hour": 10, "minute": 9}
